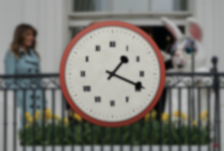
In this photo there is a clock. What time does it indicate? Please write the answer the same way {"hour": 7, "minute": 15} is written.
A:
{"hour": 1, "minute": 19}
